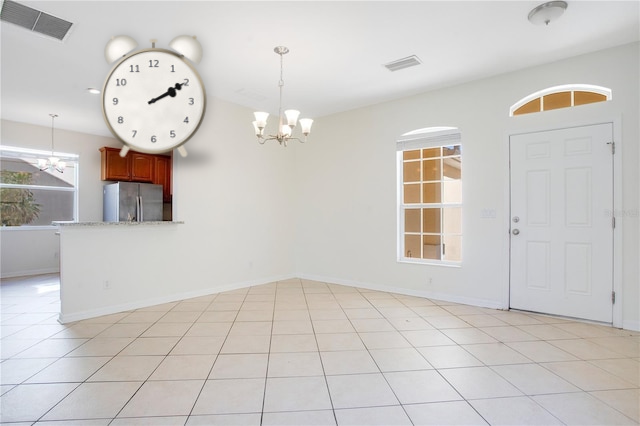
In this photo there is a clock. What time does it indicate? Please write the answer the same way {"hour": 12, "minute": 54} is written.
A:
{"hour": 2, "minute": 10}
